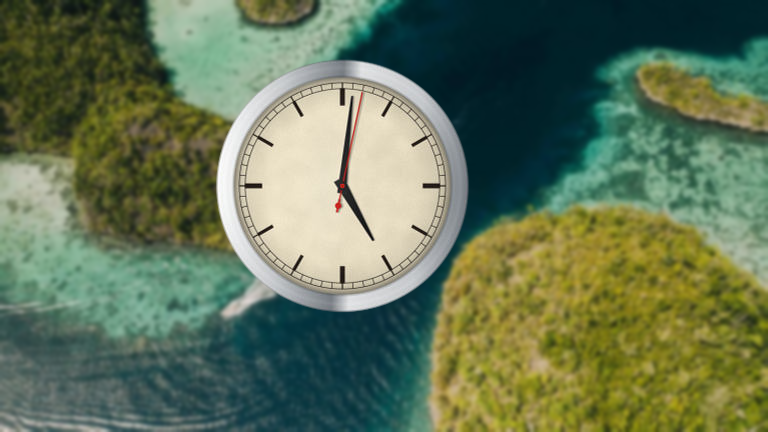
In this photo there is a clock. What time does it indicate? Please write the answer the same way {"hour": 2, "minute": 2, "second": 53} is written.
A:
{"hour": 5, "minute": 1, "second": 2}
